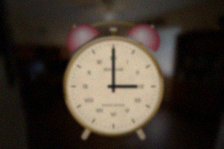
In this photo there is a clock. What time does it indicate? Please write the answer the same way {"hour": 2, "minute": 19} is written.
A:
{"hour": 3, "minute": 0}
